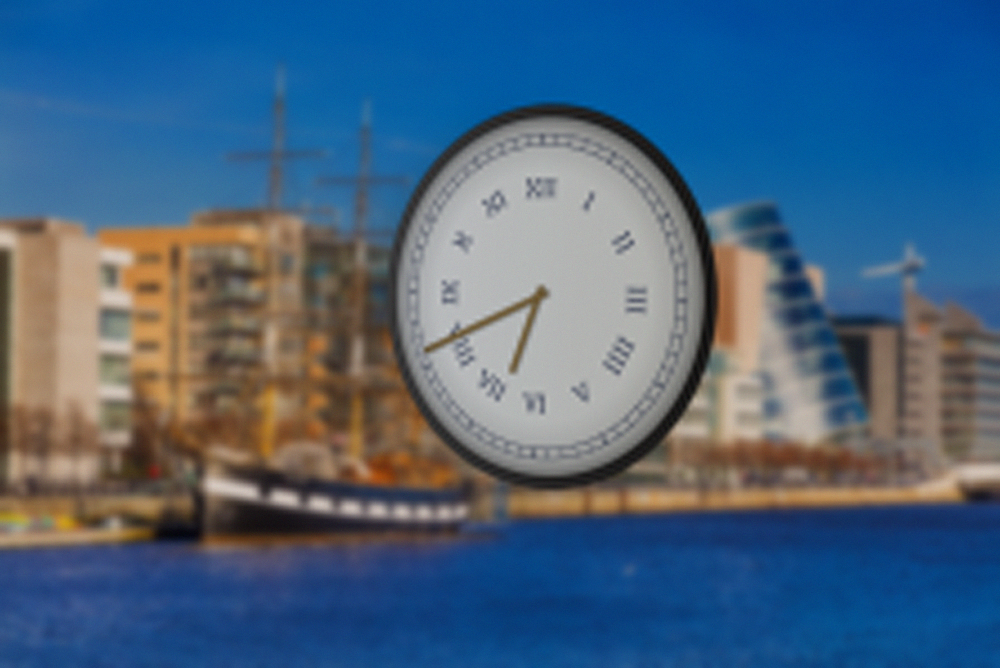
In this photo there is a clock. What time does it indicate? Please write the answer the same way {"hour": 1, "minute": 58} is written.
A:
{"hour": 6, "minute": 41}
